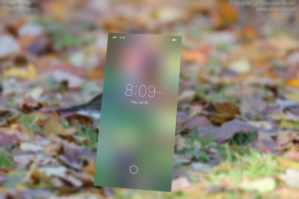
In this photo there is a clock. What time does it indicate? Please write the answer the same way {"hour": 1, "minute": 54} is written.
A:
{"hour": 8, "minute": 9}
